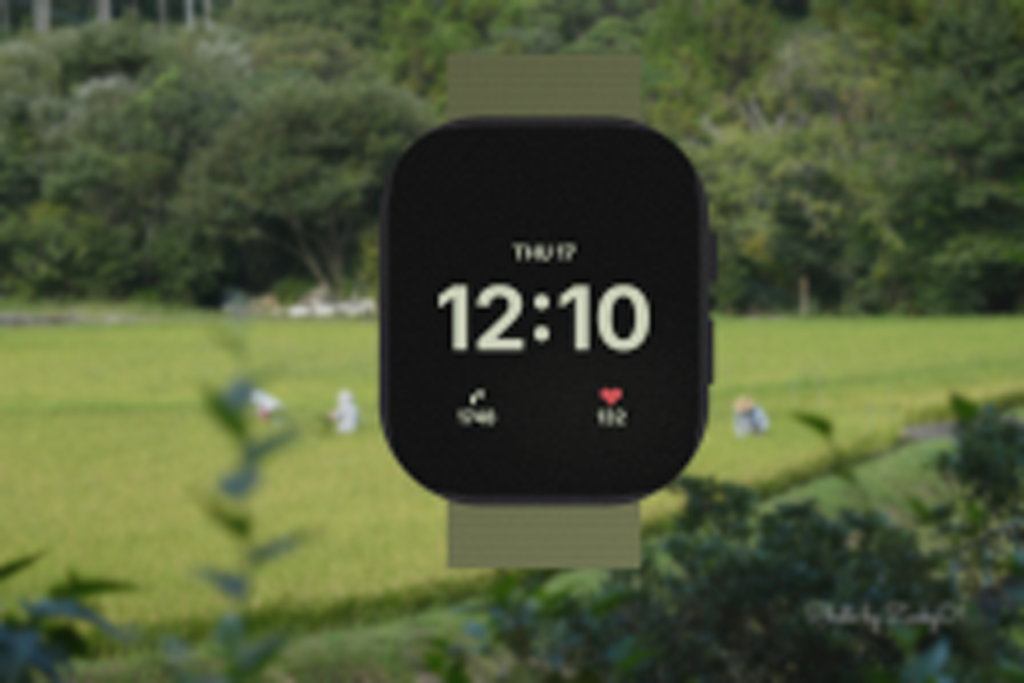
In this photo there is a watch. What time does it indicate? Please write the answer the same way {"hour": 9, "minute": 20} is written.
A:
{"hour": 12, "minute": 10}
